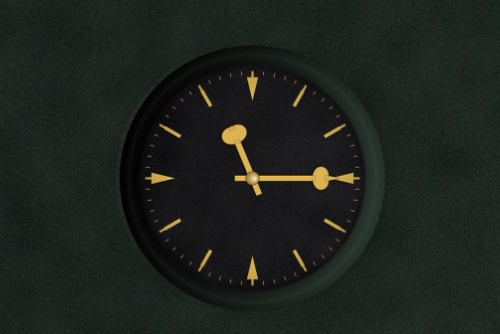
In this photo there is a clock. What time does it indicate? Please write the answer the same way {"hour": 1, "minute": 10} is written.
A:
{"hour": 11, "minute": 15}
